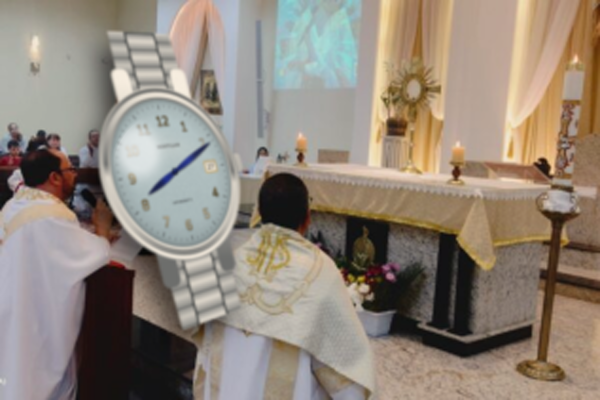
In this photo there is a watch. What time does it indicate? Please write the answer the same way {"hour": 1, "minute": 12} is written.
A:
{"hour": 8, "minute": 11}
